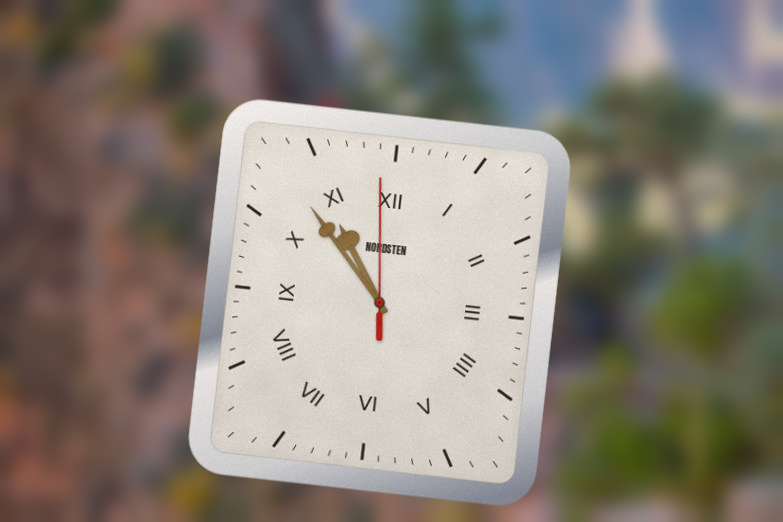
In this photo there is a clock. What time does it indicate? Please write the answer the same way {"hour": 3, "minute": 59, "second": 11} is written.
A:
{"hour": 10, "minute": 52, "second": 59}
